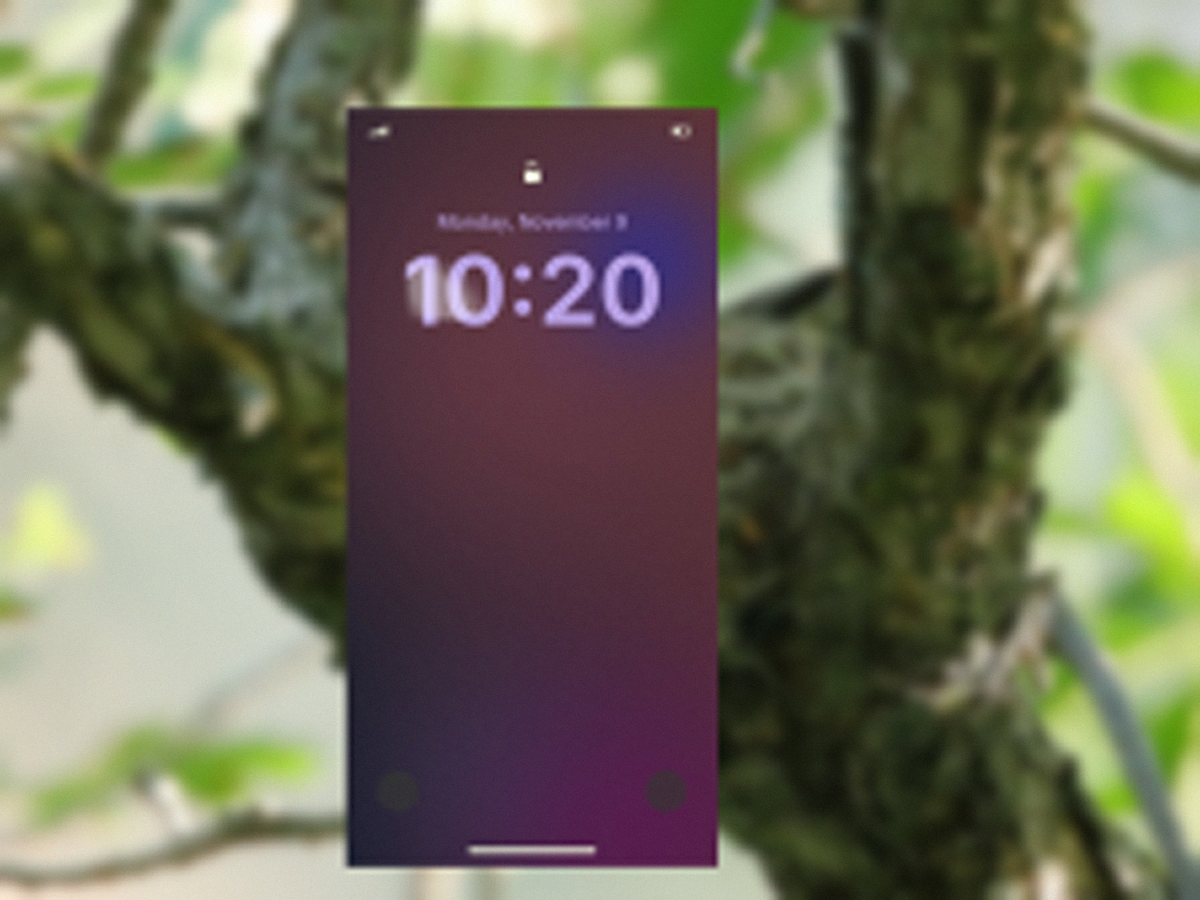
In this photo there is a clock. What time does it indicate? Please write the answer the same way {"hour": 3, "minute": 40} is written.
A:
{"hour": 10, "minute": 20}
